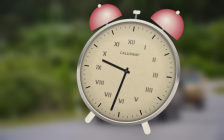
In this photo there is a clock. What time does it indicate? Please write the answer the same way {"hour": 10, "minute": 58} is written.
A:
{"hour": 9, "minute": 32}
